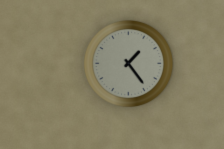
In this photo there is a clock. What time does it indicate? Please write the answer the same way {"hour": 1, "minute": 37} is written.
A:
{"hour": 1, "minute": 24}
